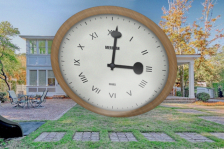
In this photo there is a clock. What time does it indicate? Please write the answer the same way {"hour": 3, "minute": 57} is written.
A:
{"hour": 3, "minute": 1}
